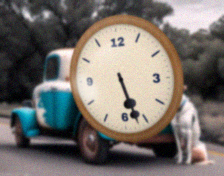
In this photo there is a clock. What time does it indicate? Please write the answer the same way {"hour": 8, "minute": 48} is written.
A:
{"hour": 5, "minute": 27}
